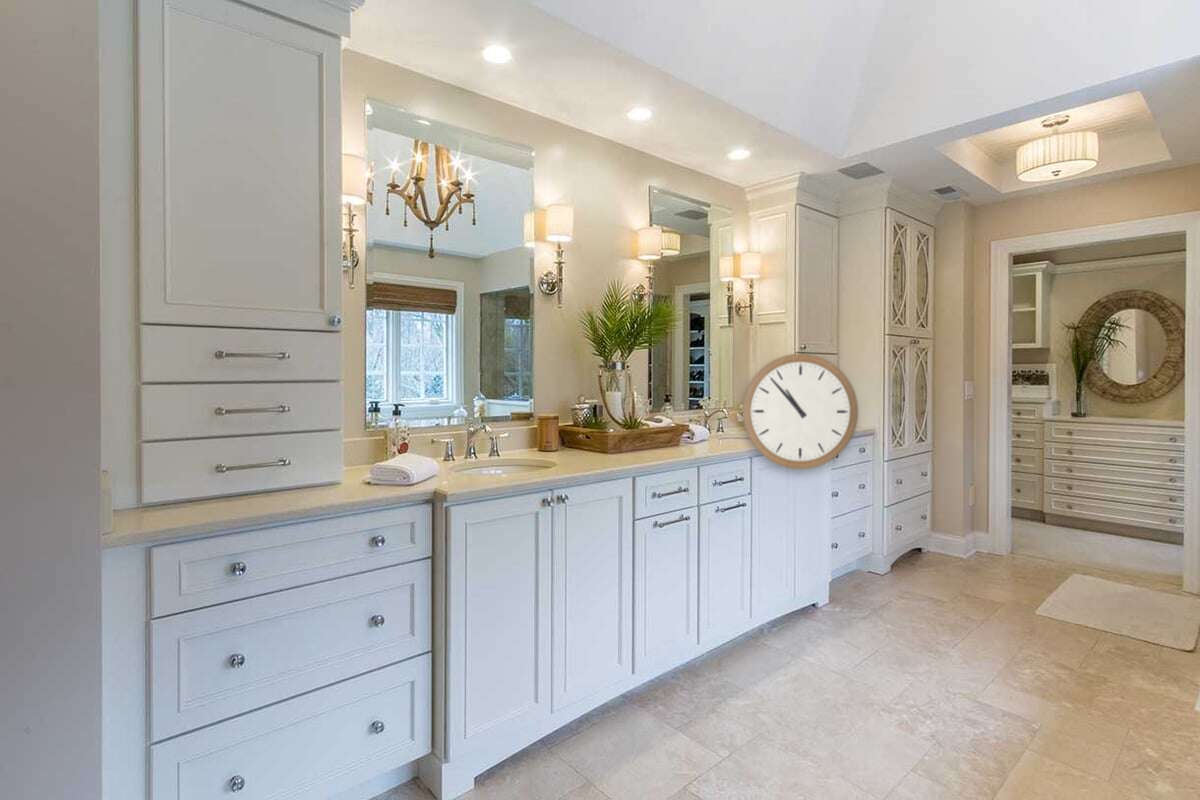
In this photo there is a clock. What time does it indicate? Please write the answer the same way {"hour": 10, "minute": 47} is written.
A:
{"hour": 10, "minute": 53}
